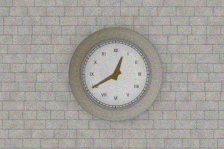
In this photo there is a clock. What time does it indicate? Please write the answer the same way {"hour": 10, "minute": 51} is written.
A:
{"hour": 12, "minute": 40}
